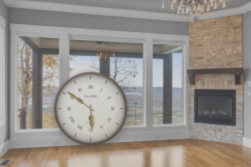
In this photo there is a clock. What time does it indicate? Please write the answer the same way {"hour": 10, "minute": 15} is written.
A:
{"hour": 5, "minute": 51}
